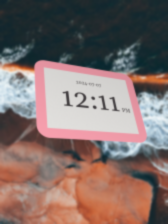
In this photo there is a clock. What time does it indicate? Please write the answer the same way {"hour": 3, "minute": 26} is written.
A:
{"hour": 12, "minute": 11}
